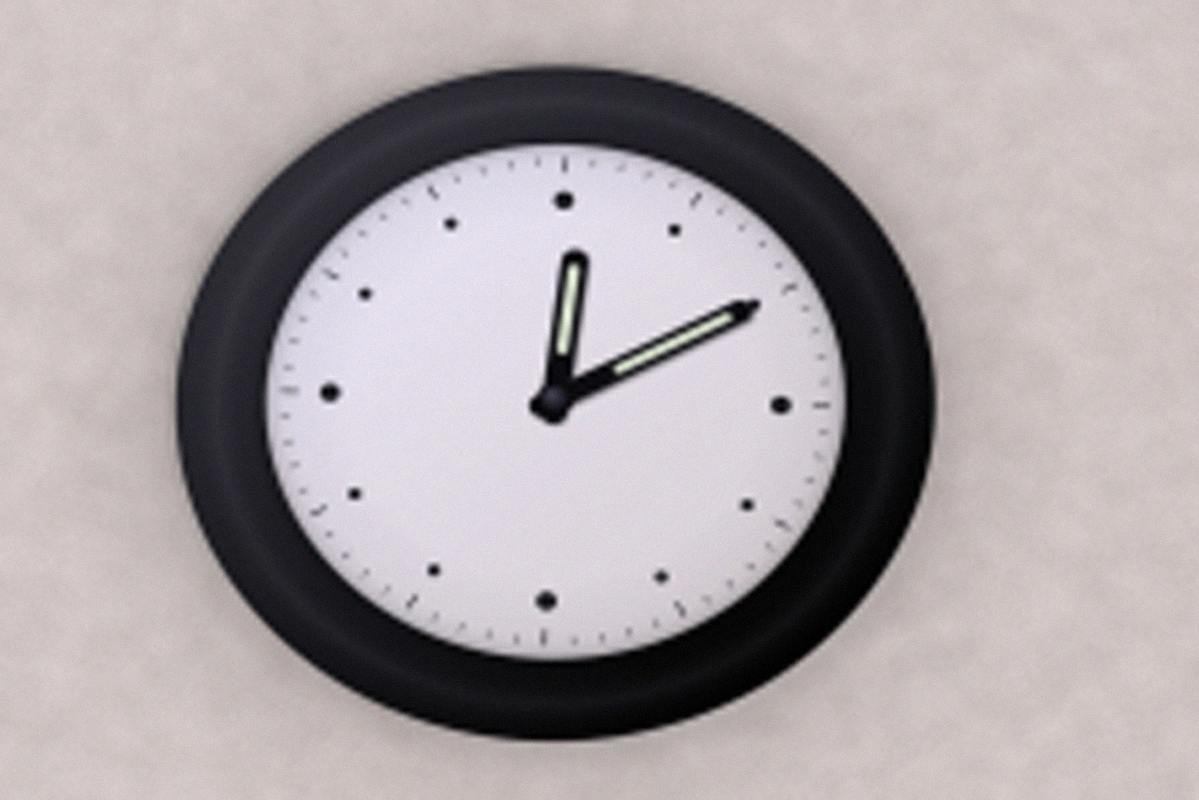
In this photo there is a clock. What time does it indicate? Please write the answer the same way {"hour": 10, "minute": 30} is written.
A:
{"hour": 12, "minute": 10}
